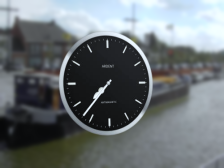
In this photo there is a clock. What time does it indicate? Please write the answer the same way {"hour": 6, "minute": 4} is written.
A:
{"hour": 7, "minute": 37}
